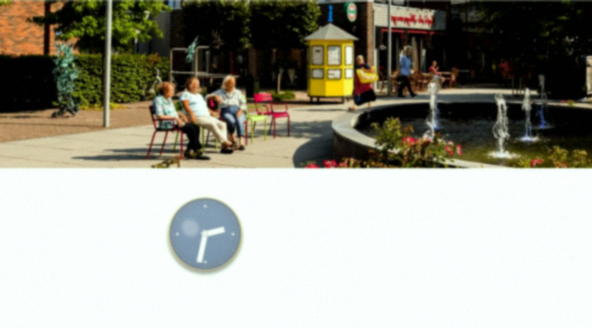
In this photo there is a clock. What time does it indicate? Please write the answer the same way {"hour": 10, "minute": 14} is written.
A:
{"hour": 2, "minute": 32}
